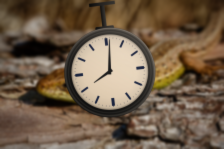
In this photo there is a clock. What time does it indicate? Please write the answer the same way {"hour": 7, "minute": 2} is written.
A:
{"hour": 8, "minute": 1}
